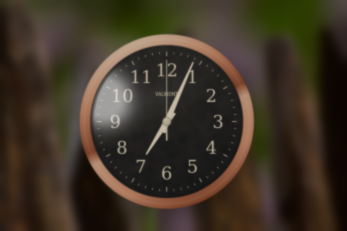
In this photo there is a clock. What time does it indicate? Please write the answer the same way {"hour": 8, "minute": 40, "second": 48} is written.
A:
{"hour": 7, "minute": 4, "second": 0}
